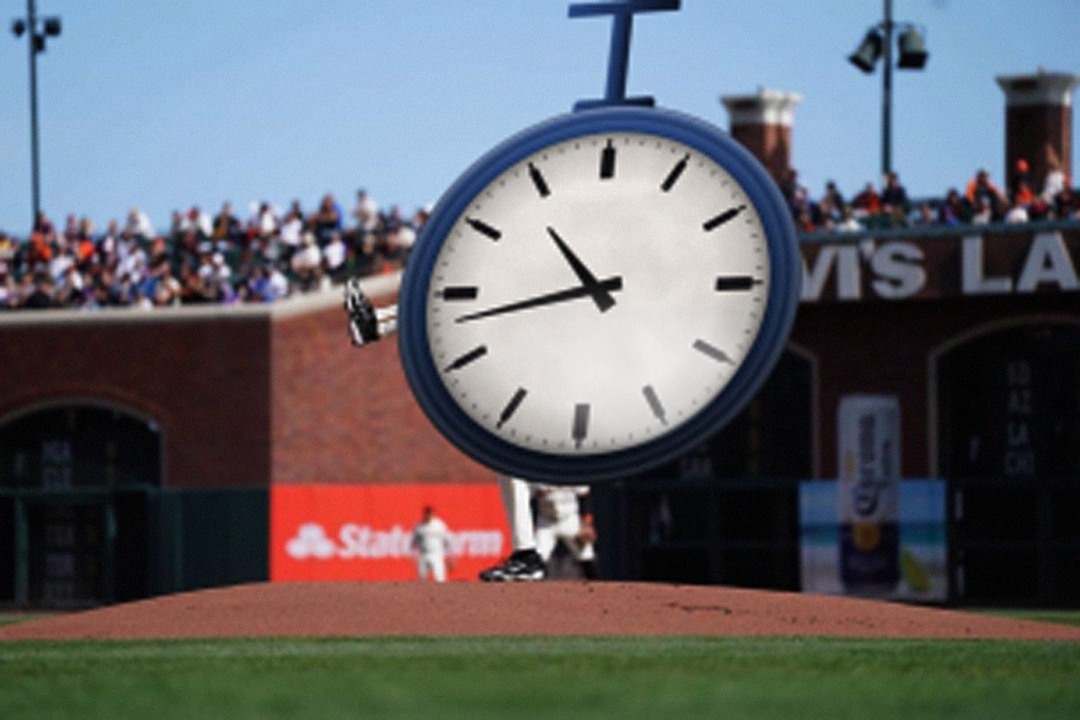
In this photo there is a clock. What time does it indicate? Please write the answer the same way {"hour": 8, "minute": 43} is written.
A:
{"hour": 10, "minute": 43}
